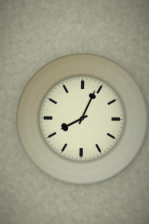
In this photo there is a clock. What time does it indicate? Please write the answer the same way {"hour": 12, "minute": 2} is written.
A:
{"hour": 8, "minute": 4}
